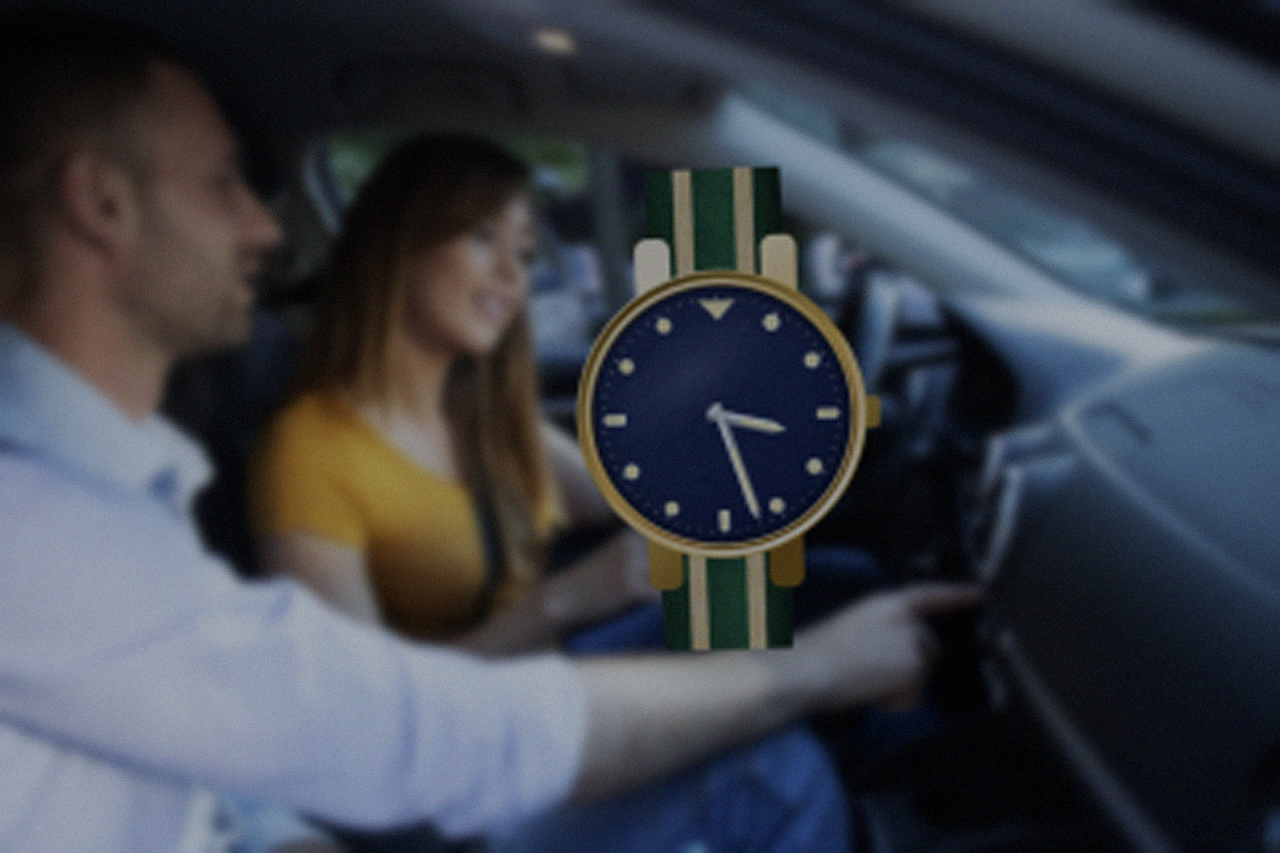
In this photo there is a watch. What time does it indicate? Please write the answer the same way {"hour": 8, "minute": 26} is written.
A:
{"hour": 3, "minute": 27}
